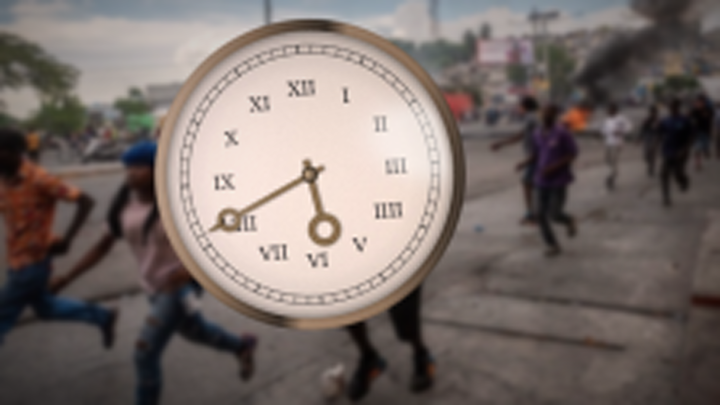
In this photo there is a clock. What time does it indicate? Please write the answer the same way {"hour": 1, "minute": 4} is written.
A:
{"hour": 5, "minute": 41}
